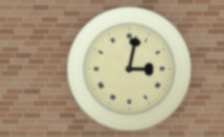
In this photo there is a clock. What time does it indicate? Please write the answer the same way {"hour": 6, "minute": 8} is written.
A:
{"hour": 3, "minute": 2}
